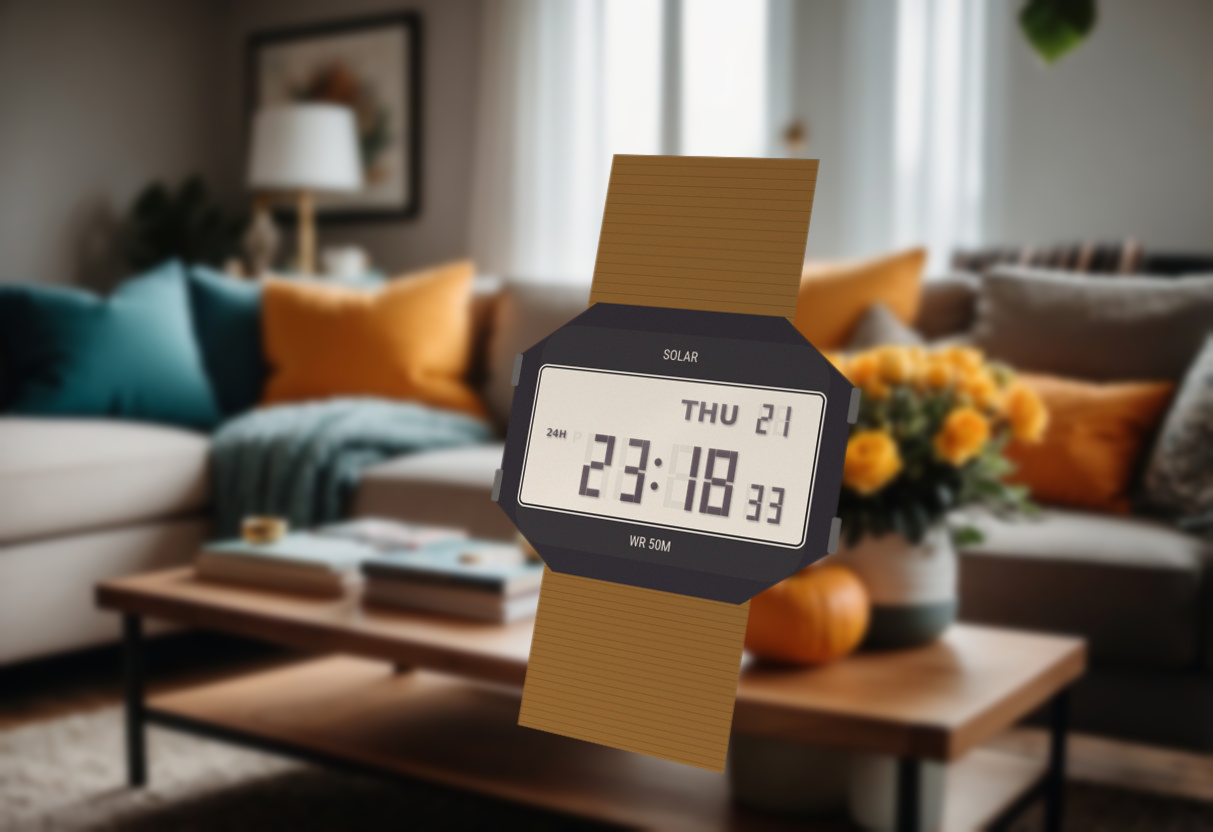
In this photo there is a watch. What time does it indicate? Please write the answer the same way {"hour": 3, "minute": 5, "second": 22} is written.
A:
{"hour": 23, "minute": 18, "second": 33}
